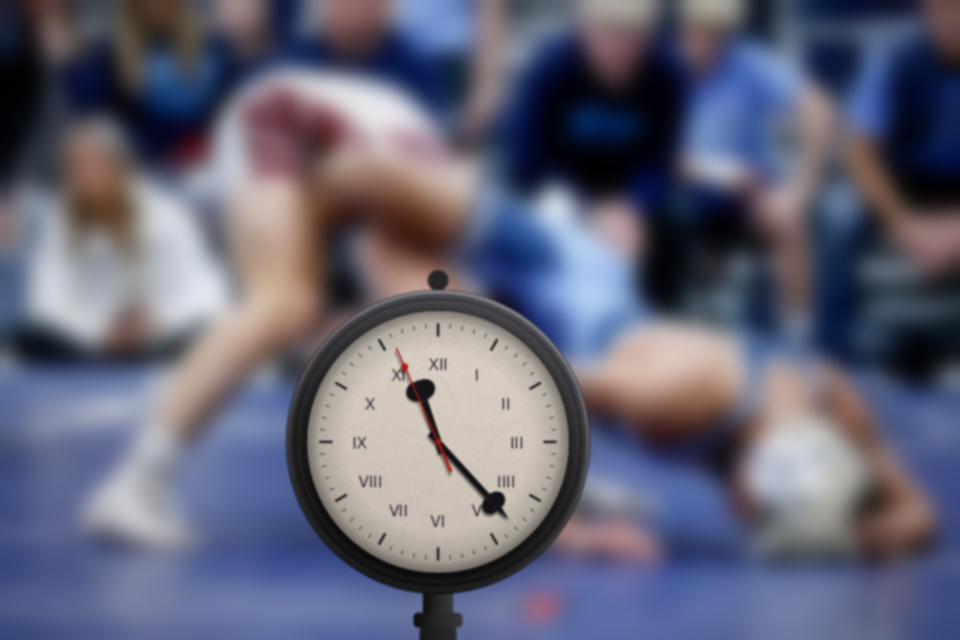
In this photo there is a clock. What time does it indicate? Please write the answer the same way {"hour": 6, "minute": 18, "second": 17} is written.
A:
{"hour": 11, "minute": 22, "second": 56}
